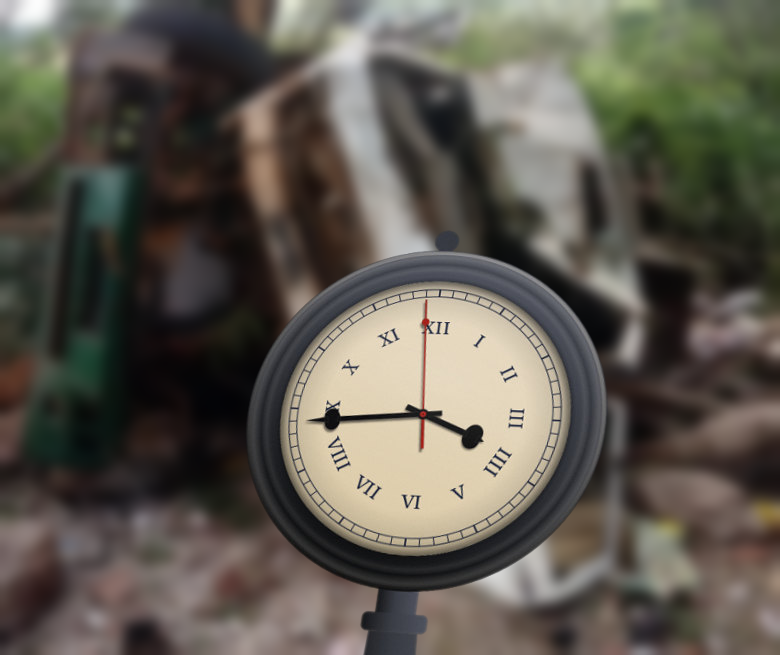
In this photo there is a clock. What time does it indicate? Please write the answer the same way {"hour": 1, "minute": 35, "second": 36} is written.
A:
{"hour": 3, "minute": 43, "second": 59}
